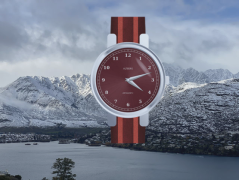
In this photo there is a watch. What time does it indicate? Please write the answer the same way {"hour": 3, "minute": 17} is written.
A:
{"hour": 4, "minute": 12}
